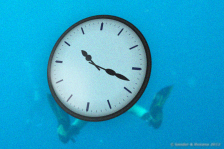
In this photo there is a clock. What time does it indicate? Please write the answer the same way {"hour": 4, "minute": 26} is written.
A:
{"hour": 10, "minute": 18}
